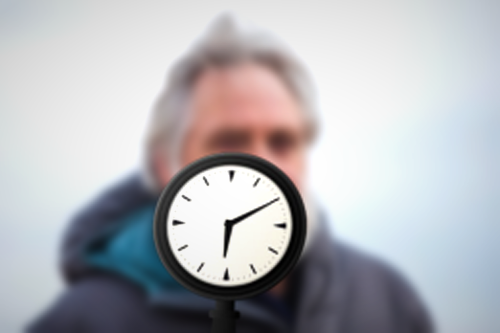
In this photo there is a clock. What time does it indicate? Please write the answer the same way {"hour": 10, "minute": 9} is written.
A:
{"hour": 6, "minute": 10}
